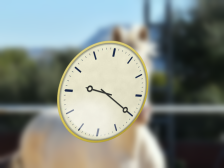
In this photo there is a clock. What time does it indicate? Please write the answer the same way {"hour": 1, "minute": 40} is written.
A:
{"hour": 9, "minute": 20}
